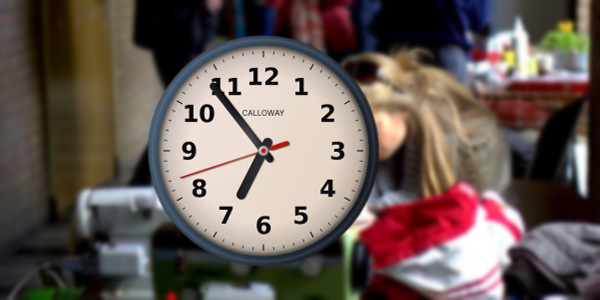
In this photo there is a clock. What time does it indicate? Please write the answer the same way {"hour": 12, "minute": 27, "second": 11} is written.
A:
{"hour": 6, "minute": 53, "second": 42}
